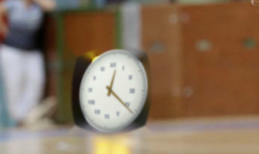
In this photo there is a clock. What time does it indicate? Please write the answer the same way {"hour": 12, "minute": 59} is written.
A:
{"hour": 12, "minute": 21}
